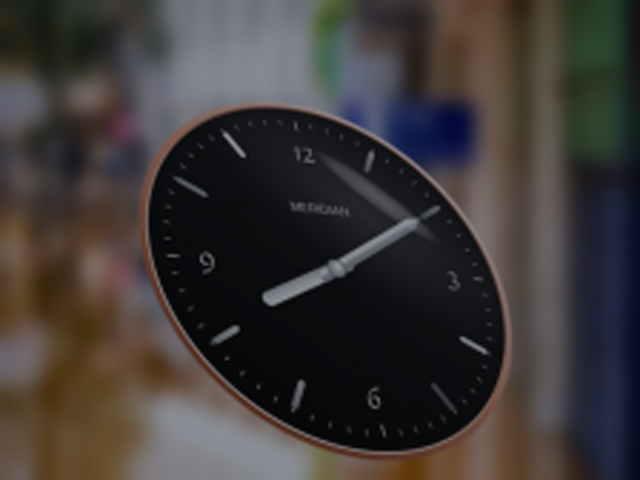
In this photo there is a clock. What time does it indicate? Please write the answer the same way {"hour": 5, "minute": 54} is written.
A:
{"hour": 8, "minute": 10}
